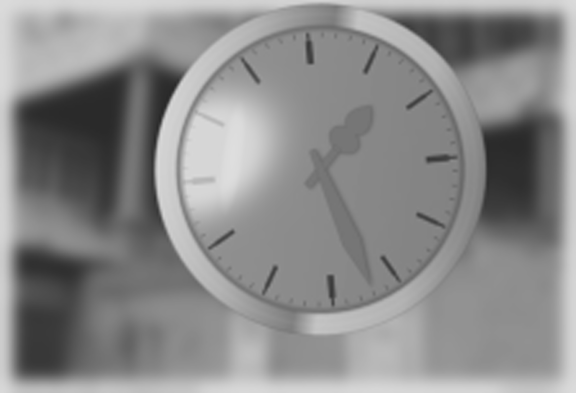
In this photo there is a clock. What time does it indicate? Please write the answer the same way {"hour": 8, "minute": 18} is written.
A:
{"hour": 1, "minute": 27}
